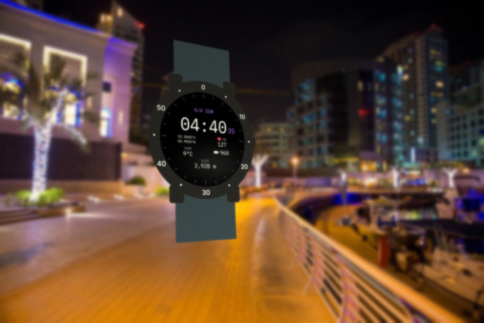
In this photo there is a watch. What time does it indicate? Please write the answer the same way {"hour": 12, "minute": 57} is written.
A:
{"hour": 4, "minute": 40}
